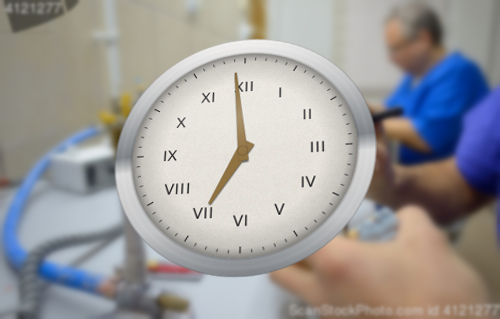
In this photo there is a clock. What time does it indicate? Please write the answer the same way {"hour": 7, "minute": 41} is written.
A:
{"hour": 6, "minute": 59}
